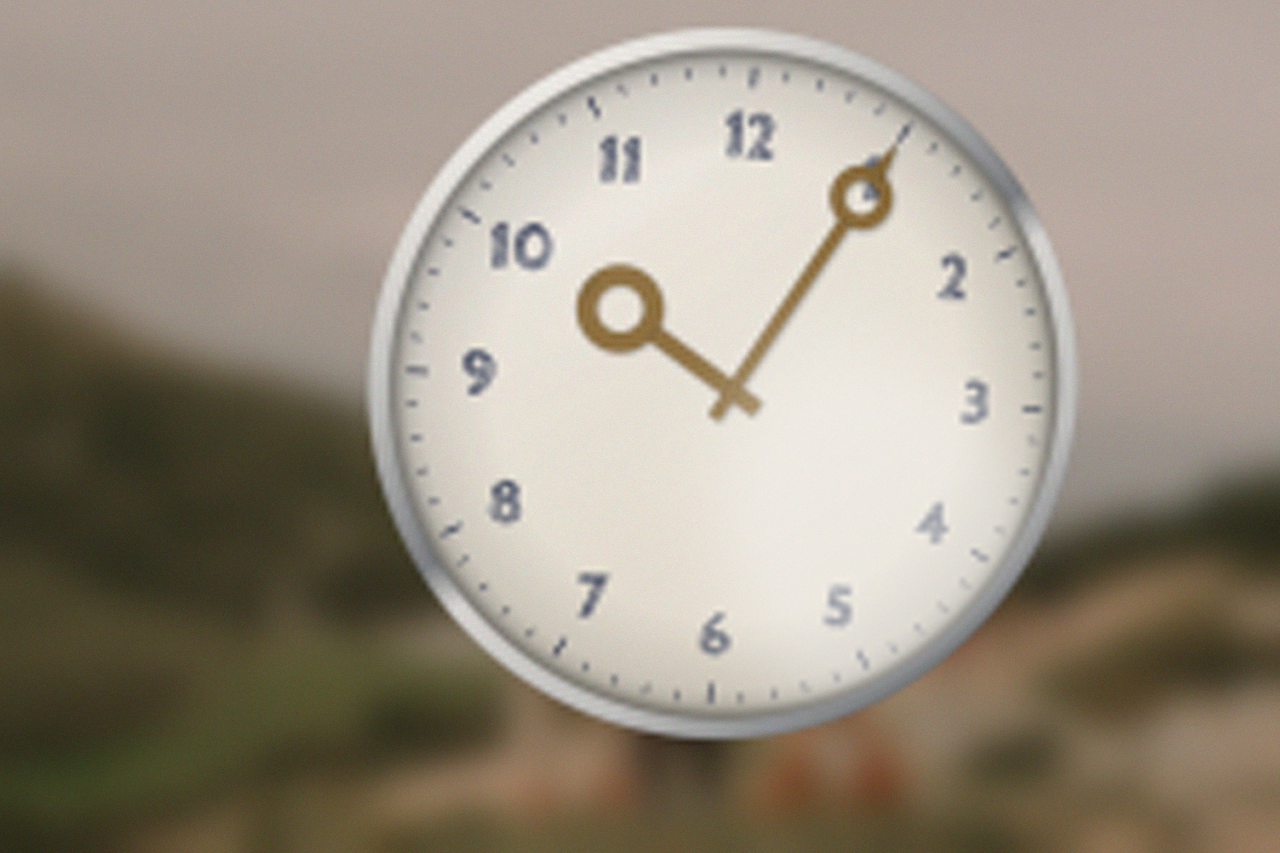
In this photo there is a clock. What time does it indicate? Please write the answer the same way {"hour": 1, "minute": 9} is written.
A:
{"hour": 10, "minute": 5}
